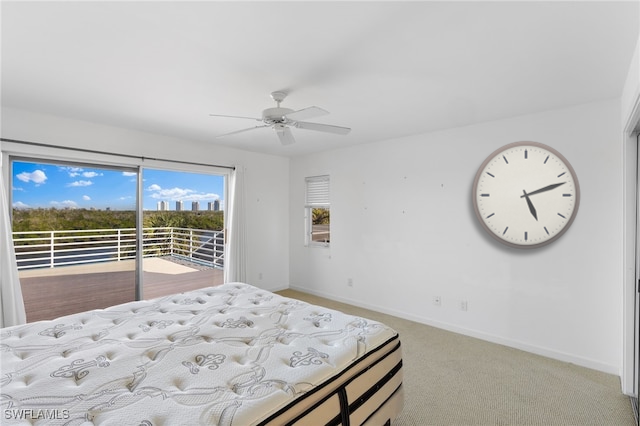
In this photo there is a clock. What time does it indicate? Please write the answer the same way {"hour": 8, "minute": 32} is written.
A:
{"hour": 5, "minute": 12}
